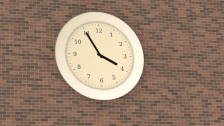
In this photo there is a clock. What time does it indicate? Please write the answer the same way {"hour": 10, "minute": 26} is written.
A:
{"hour": 3, "minute": 55}
